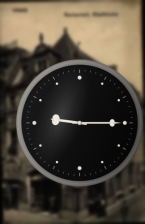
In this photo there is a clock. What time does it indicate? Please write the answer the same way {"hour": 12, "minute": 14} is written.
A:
{"hour": 9, "minute": 15}
